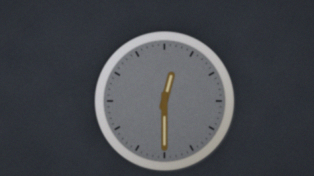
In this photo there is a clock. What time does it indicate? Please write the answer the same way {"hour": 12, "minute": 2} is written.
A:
{"hour": 12, "minute": 30}
